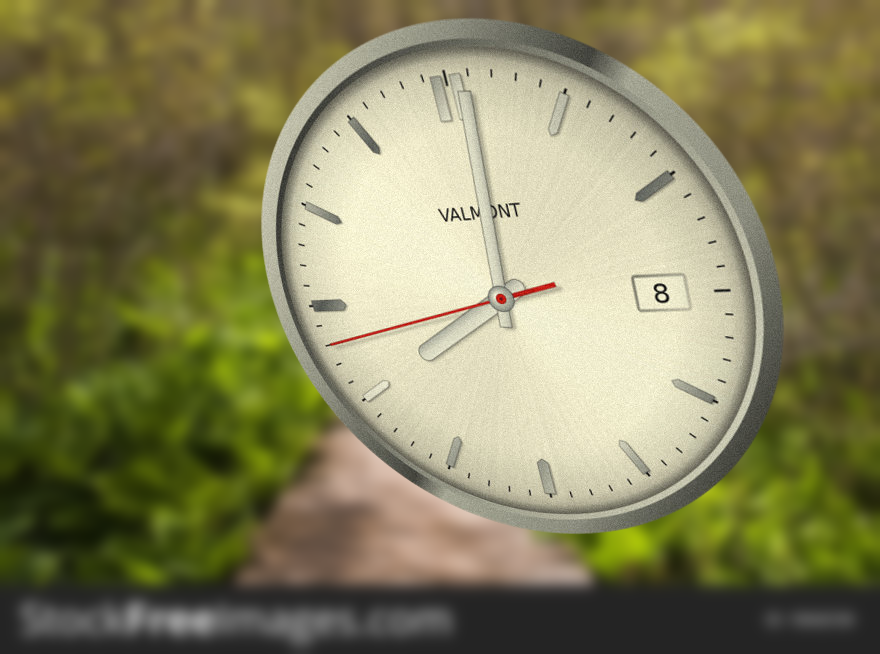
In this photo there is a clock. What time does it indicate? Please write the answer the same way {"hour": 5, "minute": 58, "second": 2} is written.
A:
{"hour": 8, "minute": 0, "second": 43}
